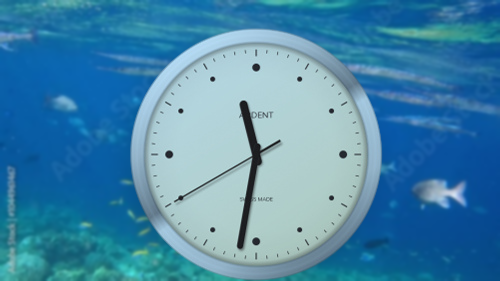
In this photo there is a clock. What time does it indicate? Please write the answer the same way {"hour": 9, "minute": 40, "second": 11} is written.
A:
{"hour": 11, "minute": 31, "second": 40}
